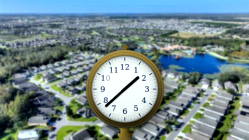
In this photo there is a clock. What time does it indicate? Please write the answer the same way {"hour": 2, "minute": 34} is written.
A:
{"hour": 1, "minute": 38}
